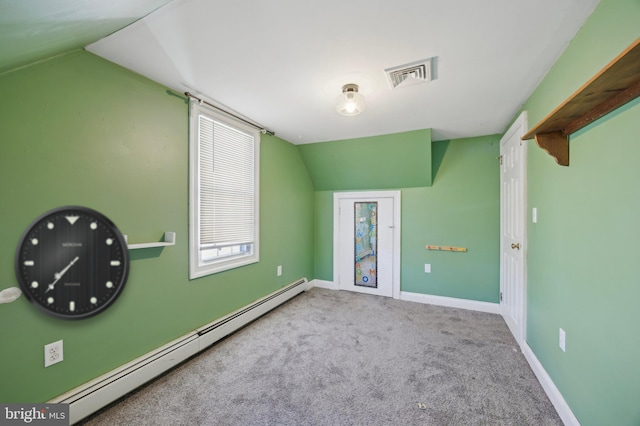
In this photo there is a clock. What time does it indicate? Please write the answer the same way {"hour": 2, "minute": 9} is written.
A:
{"hour": 7, "minute": 37}
